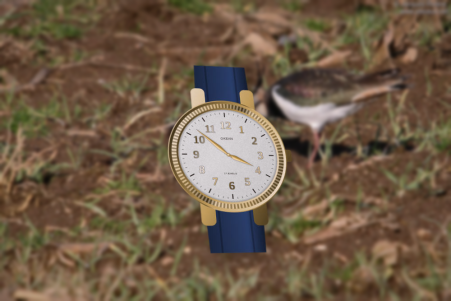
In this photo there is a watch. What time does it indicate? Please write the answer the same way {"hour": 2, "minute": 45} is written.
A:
{"hour": 3, "minute": 52}
